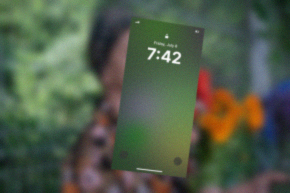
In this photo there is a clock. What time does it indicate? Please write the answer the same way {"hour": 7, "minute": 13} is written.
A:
{"hour": 7, "minute": 42}
